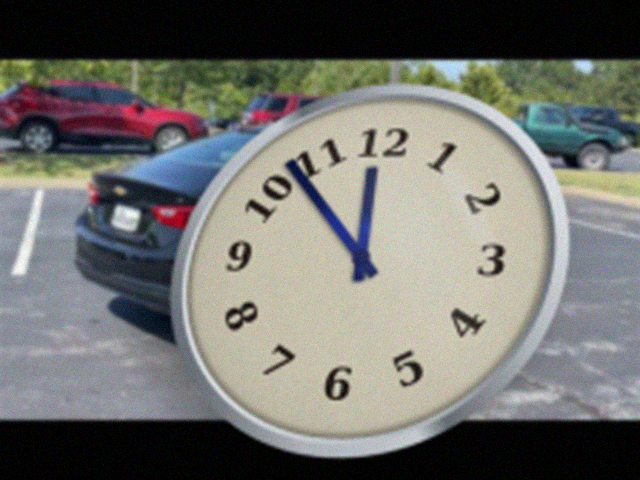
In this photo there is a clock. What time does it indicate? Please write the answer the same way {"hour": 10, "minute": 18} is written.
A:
{"hour": 11, "minute": 53}
